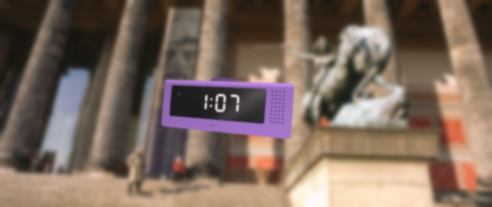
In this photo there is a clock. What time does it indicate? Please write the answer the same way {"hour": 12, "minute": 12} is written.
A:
{"hour": 1, "minute": 7}
